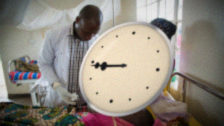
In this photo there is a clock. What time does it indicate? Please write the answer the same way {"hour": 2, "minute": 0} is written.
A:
{"hour": 8, "minute": 44}
